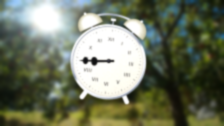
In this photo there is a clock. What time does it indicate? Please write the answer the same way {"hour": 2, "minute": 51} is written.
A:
{"hour": 8, "minute": 44}
